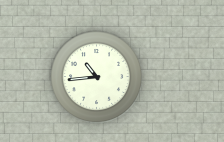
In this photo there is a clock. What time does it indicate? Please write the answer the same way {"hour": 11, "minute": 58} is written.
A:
{"hour": 10, "minute": 44}
